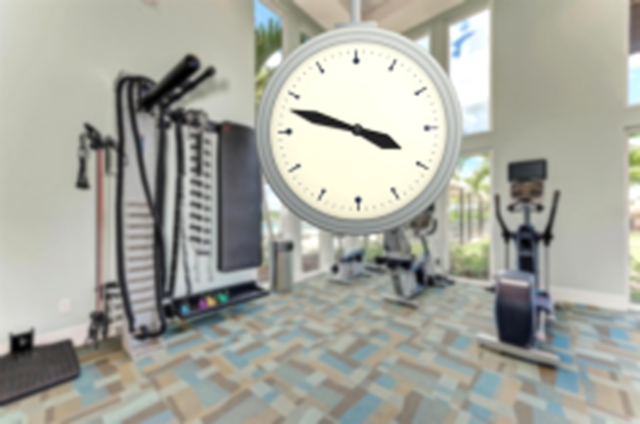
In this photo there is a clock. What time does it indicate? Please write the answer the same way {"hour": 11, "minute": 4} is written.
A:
{"hour": 3, "minute": 48}
